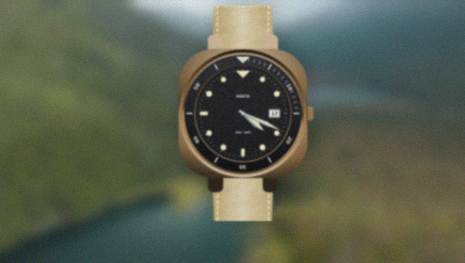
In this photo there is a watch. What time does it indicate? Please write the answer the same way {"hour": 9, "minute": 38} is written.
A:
{"hour": 4, "minute": 19}
